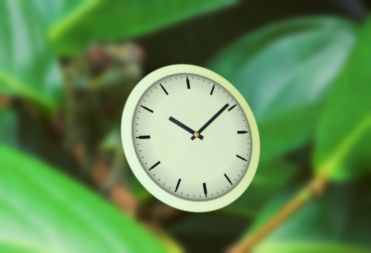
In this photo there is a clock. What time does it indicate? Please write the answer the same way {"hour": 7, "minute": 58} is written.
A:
{"hour": 10, "minute": 9}
